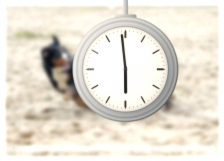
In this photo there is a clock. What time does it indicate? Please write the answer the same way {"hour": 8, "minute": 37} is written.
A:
{"hour": 5, "minute": 59}
